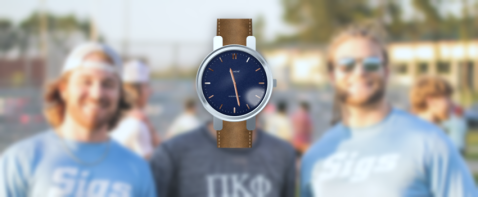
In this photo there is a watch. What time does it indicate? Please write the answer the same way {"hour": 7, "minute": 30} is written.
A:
{"hour": 11, "minute": 28}
